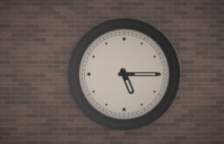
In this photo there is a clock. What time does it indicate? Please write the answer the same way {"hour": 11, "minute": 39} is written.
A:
{"hour": 5, "minute": 15}
